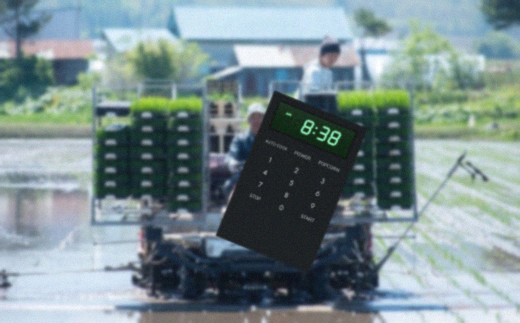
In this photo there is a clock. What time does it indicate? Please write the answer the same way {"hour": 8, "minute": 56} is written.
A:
{"hour": 8, "minute": 38}
